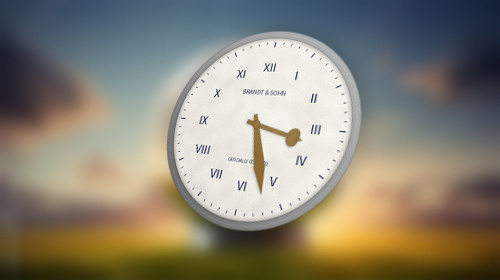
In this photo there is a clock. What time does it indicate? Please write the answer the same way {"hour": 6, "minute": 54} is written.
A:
{"hour": 3, "minute": 27}
